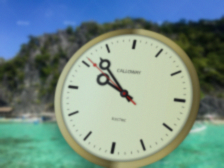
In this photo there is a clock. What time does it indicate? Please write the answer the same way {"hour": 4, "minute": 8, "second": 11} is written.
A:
{"hour": 9, "minute": 52, "second": 51}
